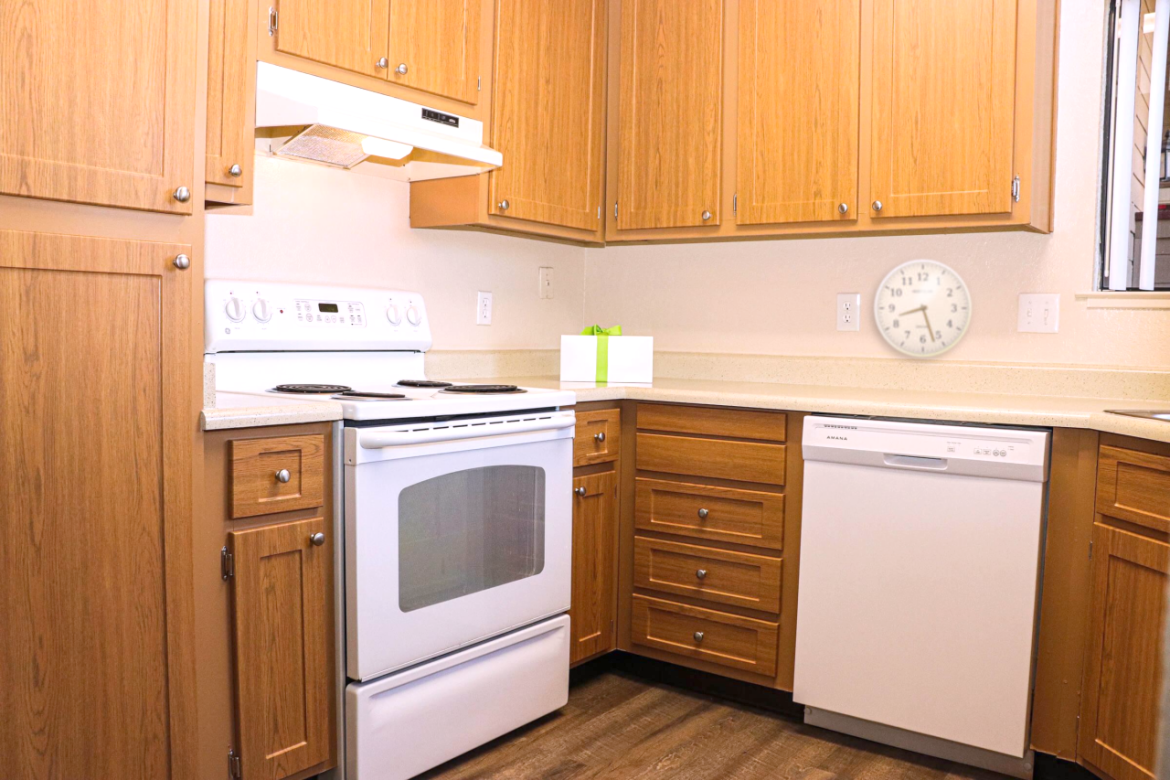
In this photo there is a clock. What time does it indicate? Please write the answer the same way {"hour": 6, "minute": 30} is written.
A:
{"hour": 8, "minute": 27}
